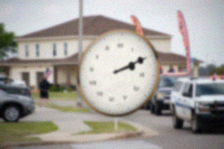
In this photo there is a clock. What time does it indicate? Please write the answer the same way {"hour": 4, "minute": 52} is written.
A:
{"hour": 2, "minute": 10}
